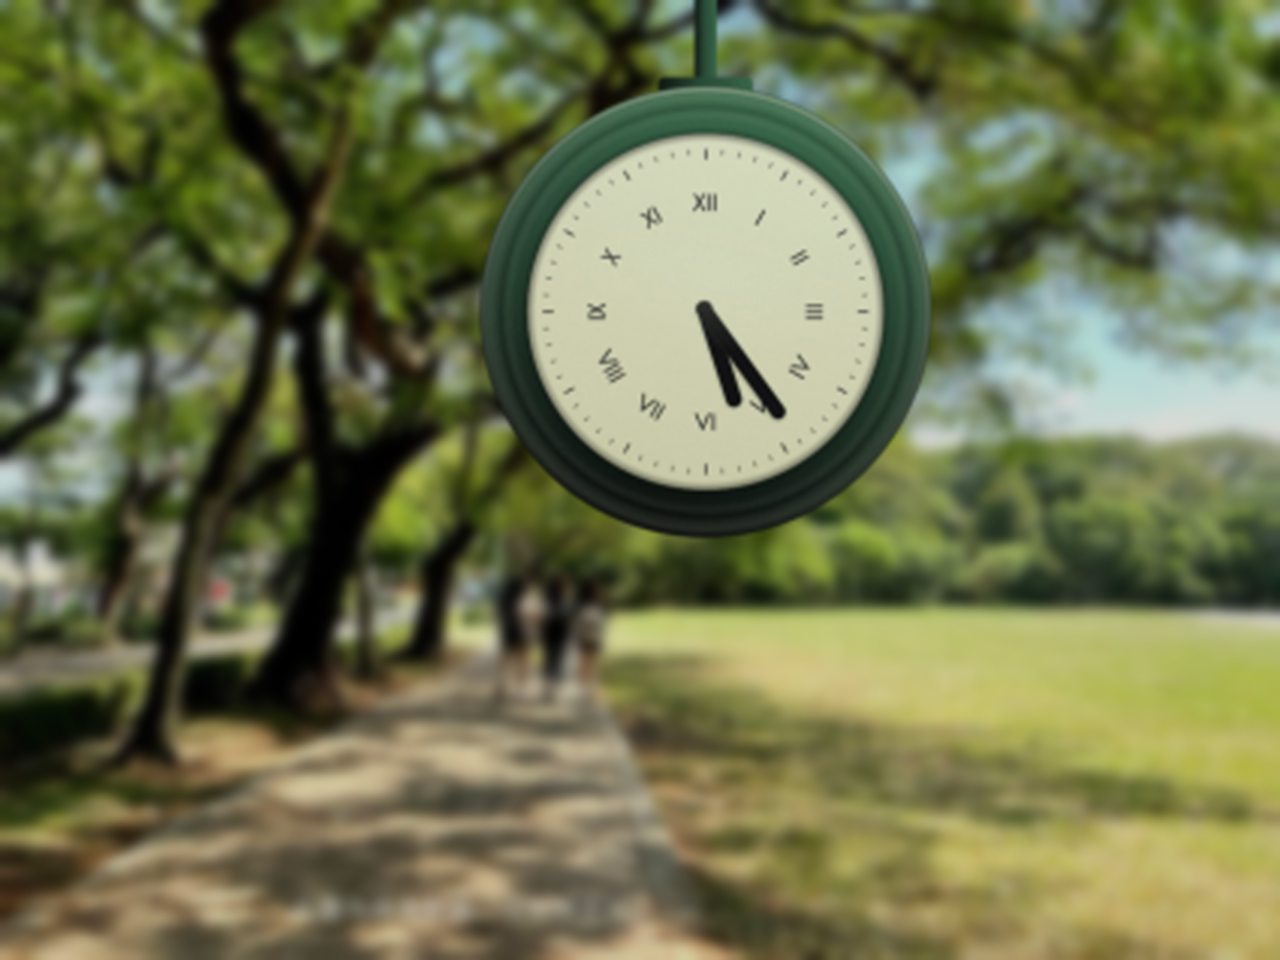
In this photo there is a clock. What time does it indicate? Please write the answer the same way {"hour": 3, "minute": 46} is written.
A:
{"hour": 5, "minute": 24}
